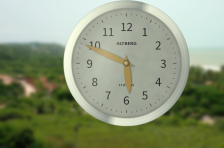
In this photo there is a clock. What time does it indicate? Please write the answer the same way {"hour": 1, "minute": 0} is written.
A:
{"hour": 5, "minute": 49}
